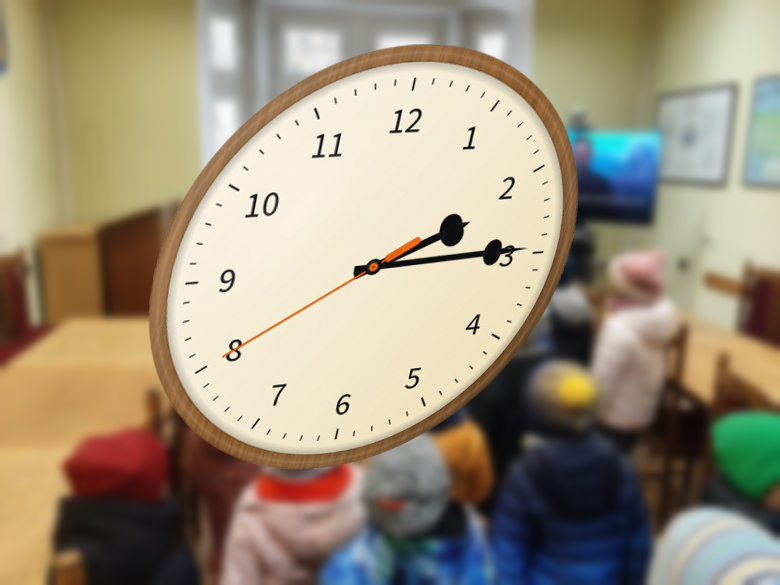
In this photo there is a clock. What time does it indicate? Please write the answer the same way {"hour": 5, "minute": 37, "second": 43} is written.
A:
{"hour": 2, "minute": 14, "second": 40}
